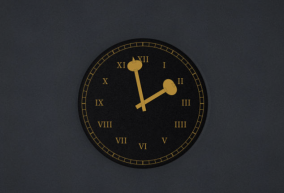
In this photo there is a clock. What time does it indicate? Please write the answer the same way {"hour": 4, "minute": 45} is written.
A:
{"hour": 1, "minute": 58}
